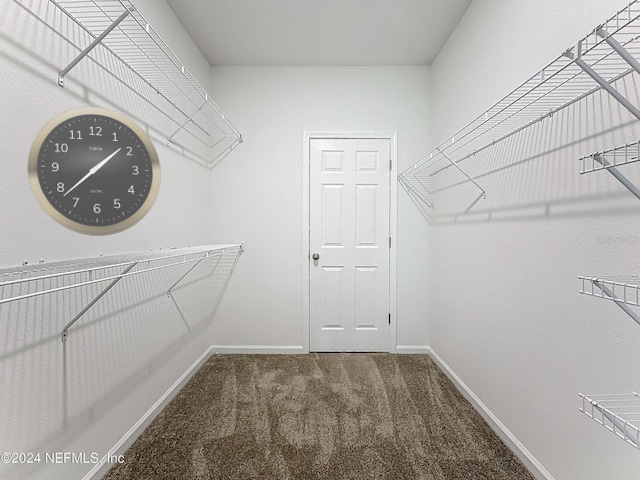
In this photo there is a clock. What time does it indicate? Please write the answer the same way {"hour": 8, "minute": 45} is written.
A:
{"hour": 1, "minute": 38}
